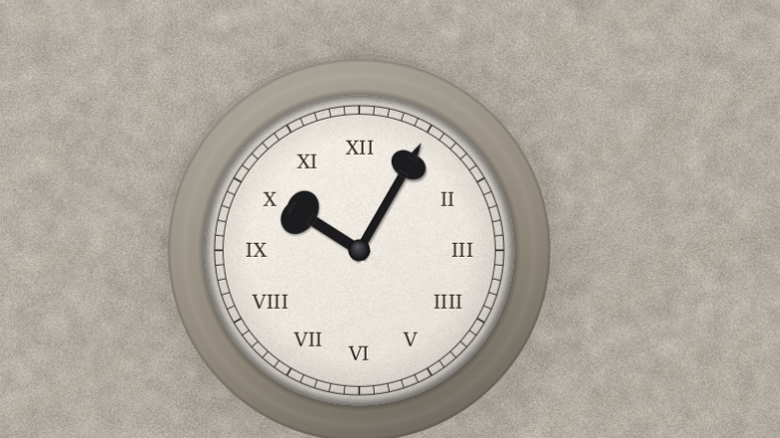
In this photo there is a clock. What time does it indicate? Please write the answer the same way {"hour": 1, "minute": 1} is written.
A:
{"hour": 10, "minute": 5}
